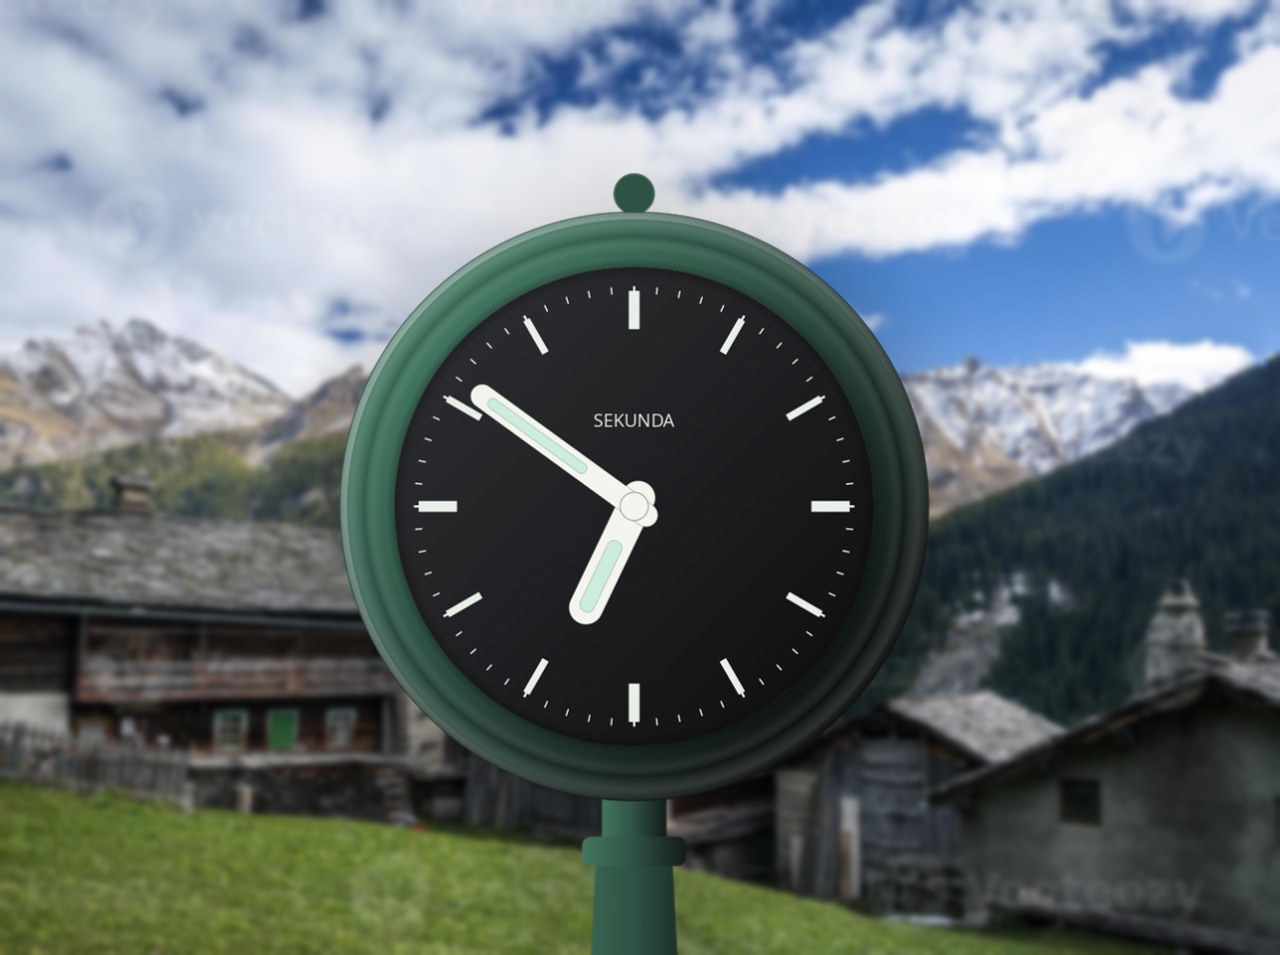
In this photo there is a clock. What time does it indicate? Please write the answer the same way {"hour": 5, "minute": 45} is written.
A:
{"hour": 6, "minute": 51}
